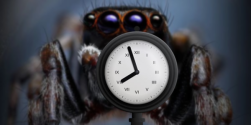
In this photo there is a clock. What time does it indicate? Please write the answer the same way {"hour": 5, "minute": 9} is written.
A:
{"hour": 7, "minute": 57}
